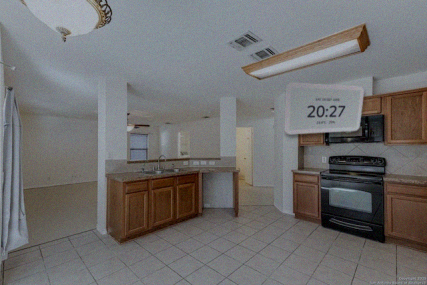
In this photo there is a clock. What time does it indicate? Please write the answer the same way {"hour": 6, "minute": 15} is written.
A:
{"hour": 20, "minute": 27}
